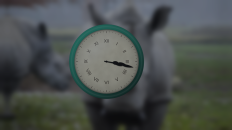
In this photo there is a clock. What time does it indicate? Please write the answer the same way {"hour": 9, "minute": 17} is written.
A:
{"hour": 3, "minute": 17}
